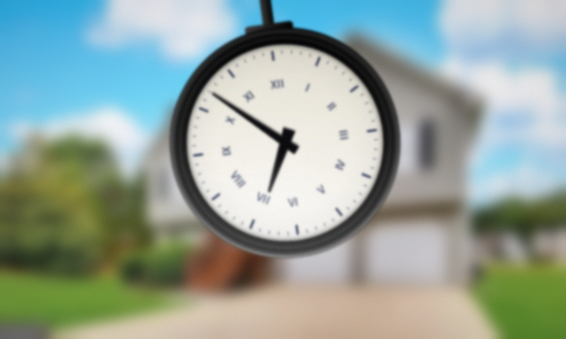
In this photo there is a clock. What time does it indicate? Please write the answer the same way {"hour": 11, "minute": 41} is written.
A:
{"hour": 6, "minute": 52}
